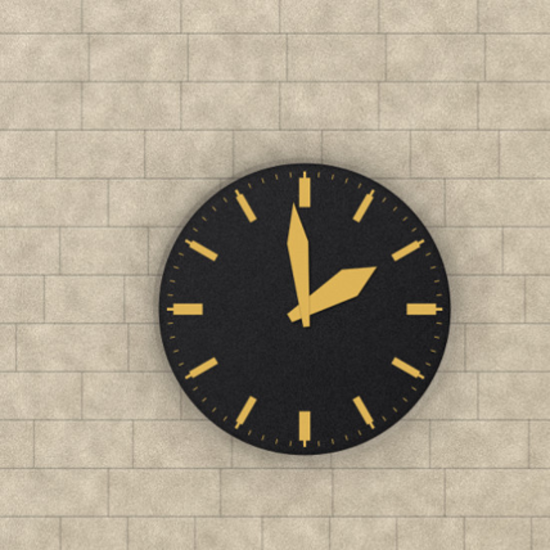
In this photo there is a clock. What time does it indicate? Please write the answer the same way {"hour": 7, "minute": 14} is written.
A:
{"hour": 1, "minute": 59}
